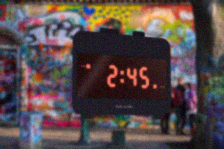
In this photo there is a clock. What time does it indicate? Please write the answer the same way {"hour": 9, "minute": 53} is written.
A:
{"hour": 2, "minute": 45}
